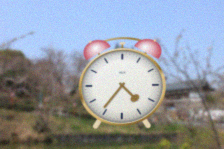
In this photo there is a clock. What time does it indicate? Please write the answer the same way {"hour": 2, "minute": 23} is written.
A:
{"hour": 4, "minute": 36}
